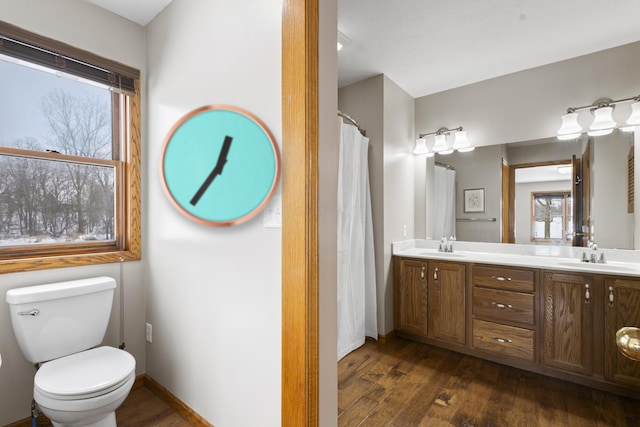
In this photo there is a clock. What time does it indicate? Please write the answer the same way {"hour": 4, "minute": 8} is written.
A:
{"hour": 12, "minute": 36}
